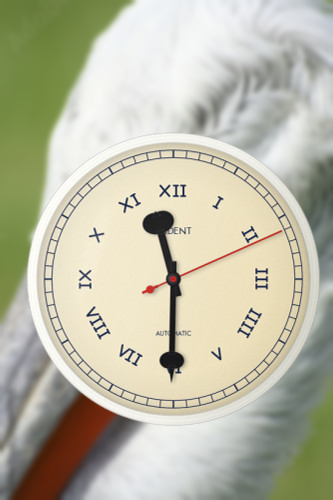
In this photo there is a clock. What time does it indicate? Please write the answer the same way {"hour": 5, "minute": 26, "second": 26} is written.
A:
{"hour": 11, "minute": 30, "second": 11}
